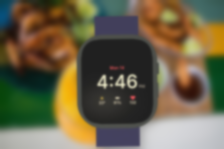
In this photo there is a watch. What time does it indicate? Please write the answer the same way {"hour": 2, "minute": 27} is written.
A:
{"hour": 4, "minute": 46}
